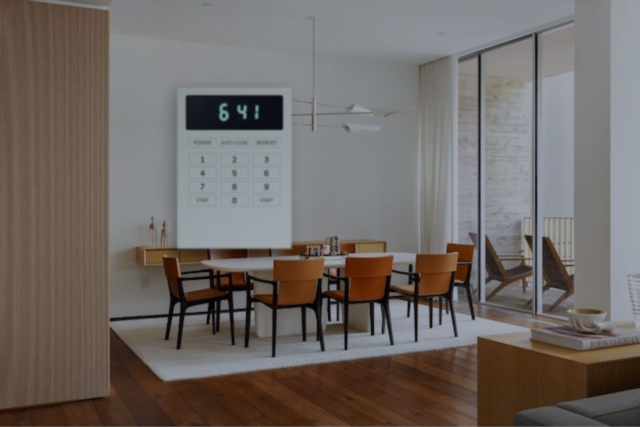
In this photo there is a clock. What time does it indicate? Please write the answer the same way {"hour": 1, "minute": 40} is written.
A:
{"hour": 6, "minute": 41}
